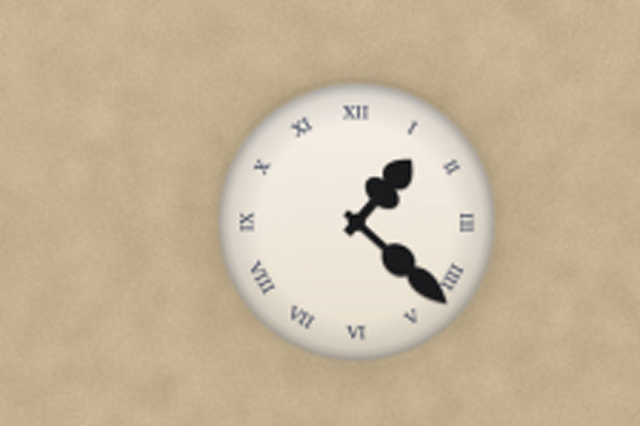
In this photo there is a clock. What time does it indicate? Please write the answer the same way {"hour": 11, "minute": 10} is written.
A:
{"hour": 1, "minute": 22}
